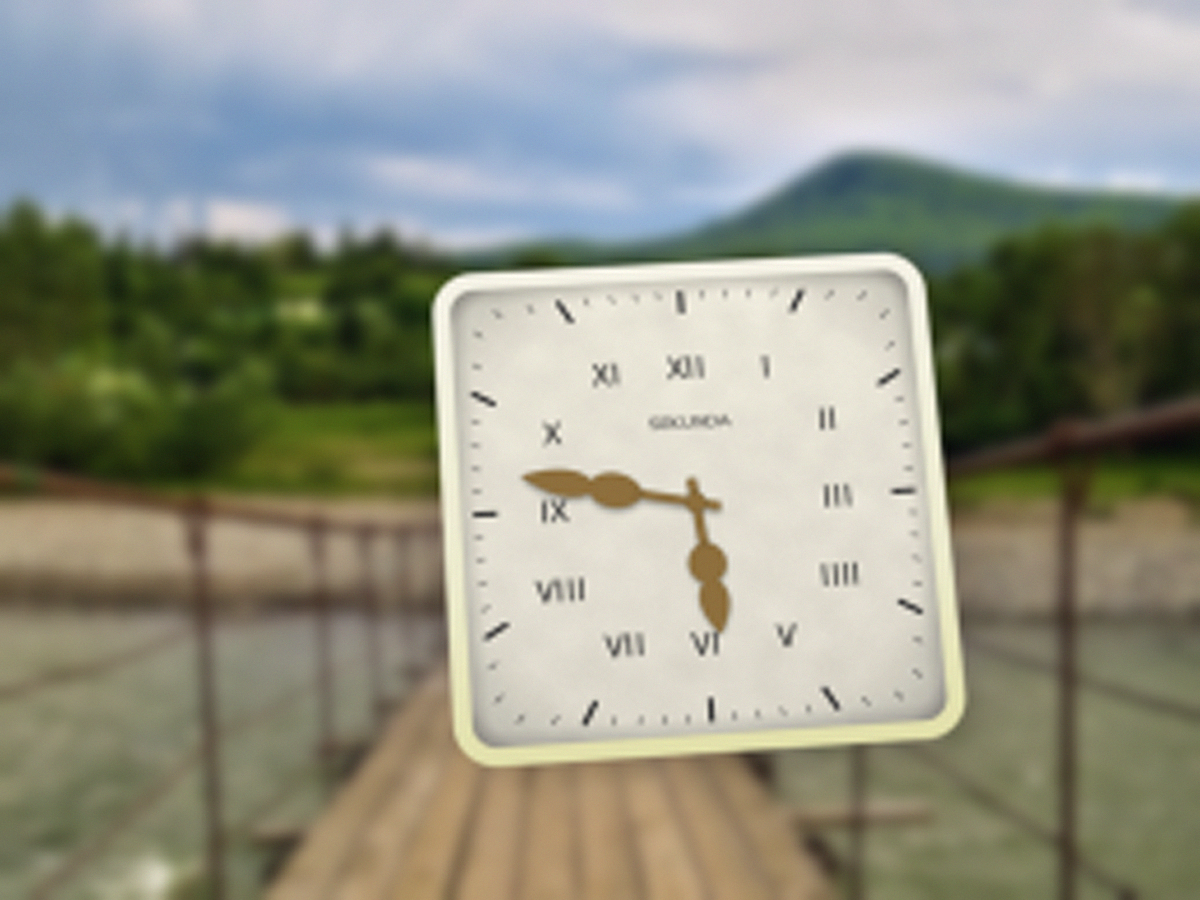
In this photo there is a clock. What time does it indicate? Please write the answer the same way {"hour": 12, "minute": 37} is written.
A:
{"hour": 5, "minute": 47}
